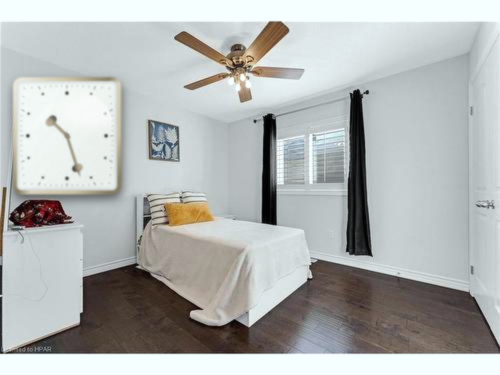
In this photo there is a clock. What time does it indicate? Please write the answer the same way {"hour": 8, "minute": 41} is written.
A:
{"hour": 10, "minute": 27}
